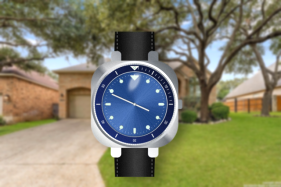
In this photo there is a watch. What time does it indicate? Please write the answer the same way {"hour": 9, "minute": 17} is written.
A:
{"hour": 3, "minute": 49}
